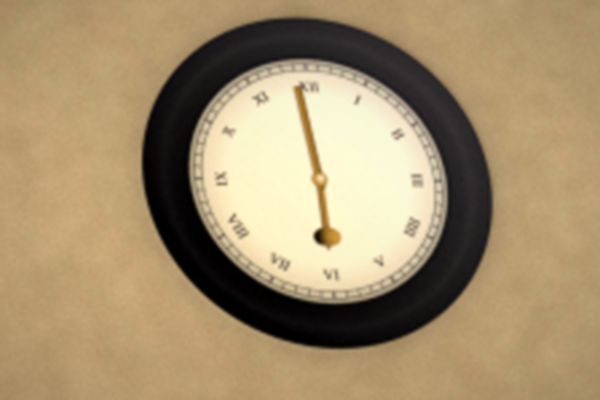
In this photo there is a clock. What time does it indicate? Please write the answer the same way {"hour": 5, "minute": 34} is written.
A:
{"hour": 5, "minute": 59}
